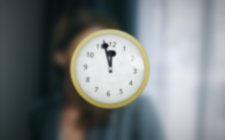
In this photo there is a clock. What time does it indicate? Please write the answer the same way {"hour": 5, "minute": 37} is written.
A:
{"hour": 11, "minute": 57}
